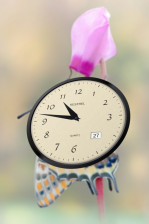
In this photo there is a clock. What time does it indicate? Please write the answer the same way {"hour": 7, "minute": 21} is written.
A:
{"hour": 10, "minute": 47}
